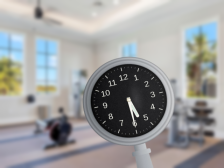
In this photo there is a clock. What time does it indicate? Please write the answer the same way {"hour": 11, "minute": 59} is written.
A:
{"hour": 5, "minute": 30}
